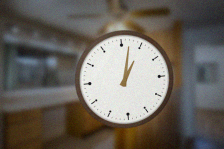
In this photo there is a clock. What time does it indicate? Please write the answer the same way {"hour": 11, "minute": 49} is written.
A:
{"hour": 1, "minute": 2}
